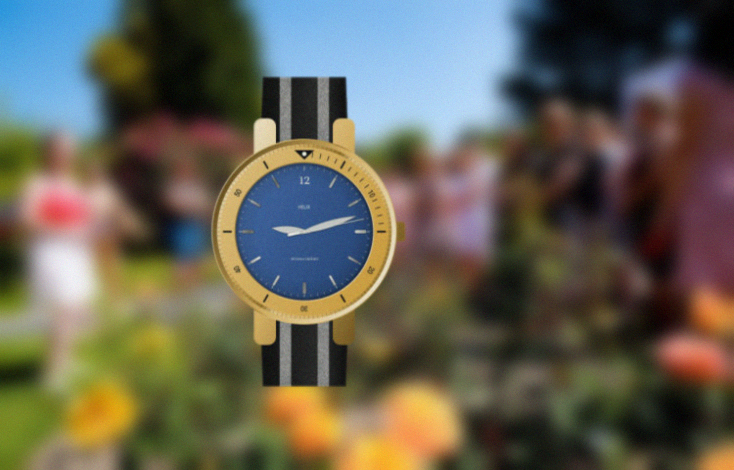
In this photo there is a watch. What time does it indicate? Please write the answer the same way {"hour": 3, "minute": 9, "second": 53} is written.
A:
{"hour": 9, "minute": 12, "second": 13}
